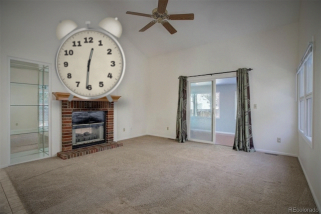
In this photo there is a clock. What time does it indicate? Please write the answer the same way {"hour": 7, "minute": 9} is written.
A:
{"hour": 12, "minute": 31}
